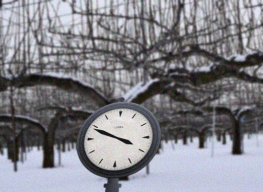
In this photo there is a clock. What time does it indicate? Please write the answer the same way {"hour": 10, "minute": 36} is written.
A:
{"hour": 3, "minute": 49}
